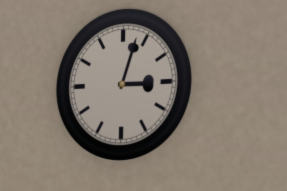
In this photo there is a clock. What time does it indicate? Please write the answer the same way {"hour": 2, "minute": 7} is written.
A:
{"hour": 3, "minute": 3}
